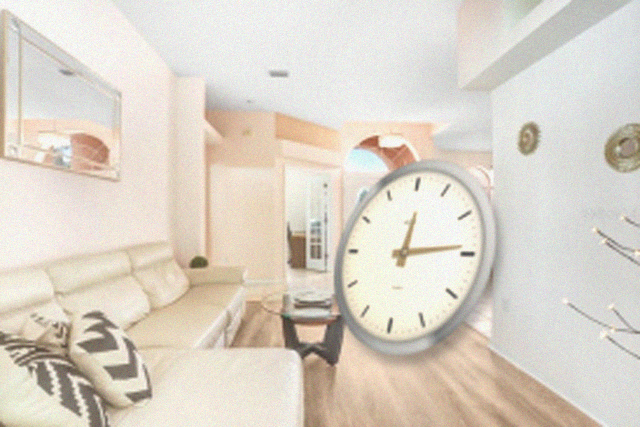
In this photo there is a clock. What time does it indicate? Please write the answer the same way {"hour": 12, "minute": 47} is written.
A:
{"hour": 12, "minute": 14}
